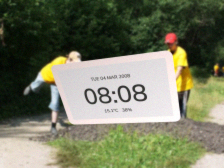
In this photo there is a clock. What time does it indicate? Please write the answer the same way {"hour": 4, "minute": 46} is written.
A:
{"hour": 8, "minute": 8}
